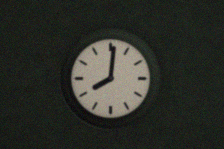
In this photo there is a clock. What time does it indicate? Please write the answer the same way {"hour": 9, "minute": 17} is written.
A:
{"hour": 8, "minute": 1}
